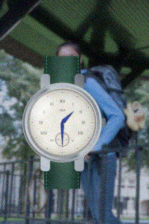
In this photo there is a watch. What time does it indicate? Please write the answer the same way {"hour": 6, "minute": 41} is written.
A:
{"hour": 1, "minute": 30}
